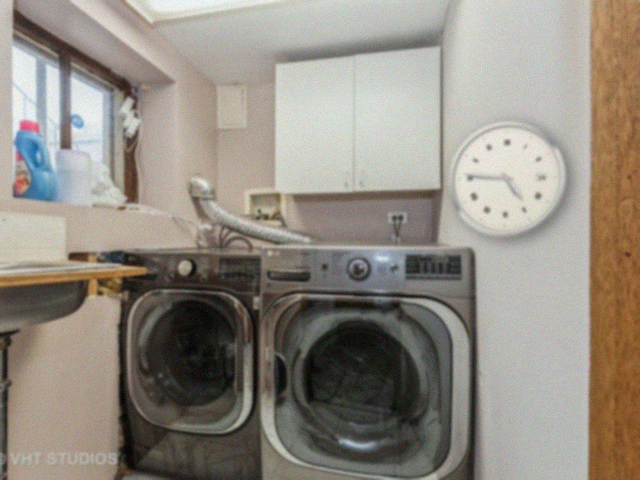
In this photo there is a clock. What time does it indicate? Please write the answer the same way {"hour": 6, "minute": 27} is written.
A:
{"hour": 4, "minute": 46}
